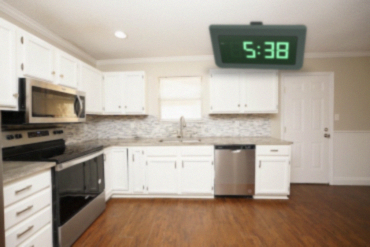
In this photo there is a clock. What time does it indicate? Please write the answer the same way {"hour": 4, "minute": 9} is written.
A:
{"hour": 5, "minute": 38}
